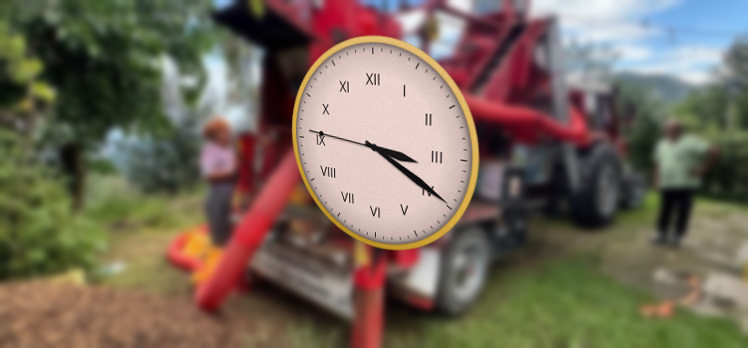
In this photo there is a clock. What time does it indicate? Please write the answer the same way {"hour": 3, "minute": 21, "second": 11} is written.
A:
{"hour": 3, "minute": 19, "second": 46}
